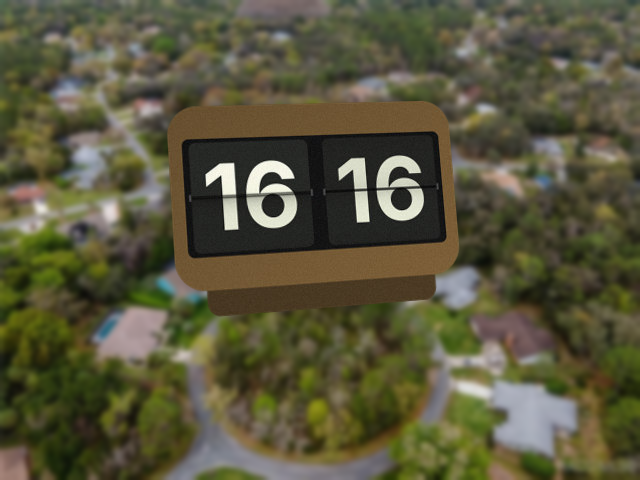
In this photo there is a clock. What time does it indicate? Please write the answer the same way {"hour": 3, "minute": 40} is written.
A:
{"hour": 16, "minute": 16}
